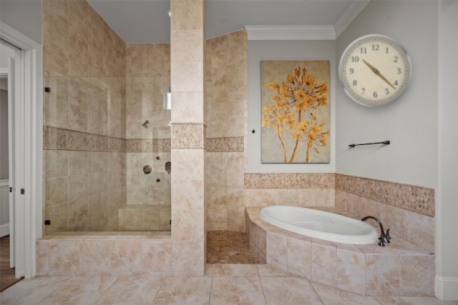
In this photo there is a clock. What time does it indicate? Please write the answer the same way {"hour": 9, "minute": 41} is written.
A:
{"hour": 10, "minute": 22}
